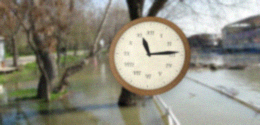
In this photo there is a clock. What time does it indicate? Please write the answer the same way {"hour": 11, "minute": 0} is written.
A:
{"hour": 11, "minute": 14}
